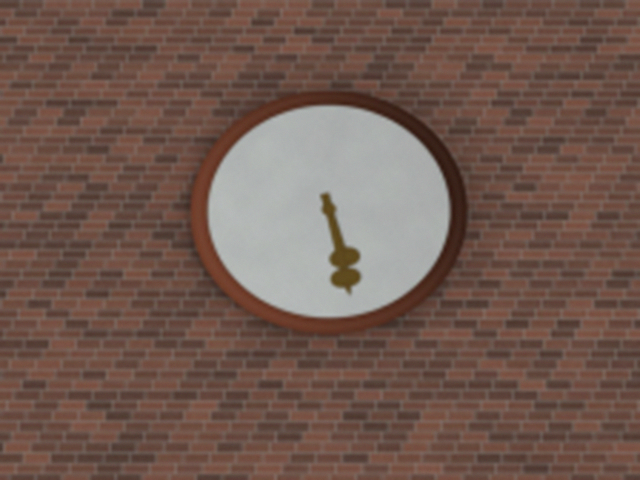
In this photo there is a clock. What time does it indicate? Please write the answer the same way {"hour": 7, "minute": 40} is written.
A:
{"hour": 5, "minute": 28}
